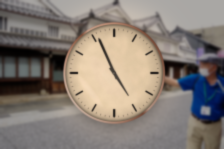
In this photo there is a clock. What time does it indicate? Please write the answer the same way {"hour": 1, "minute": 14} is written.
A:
{"hour": 4, "minute": 56}
